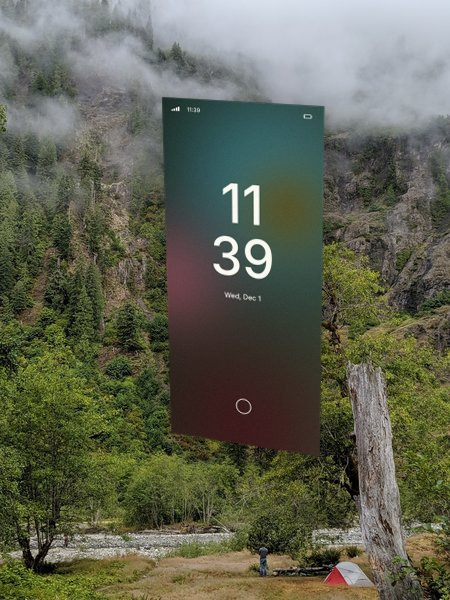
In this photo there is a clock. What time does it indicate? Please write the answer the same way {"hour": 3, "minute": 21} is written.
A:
{"hour": 11, "minute": 39}
